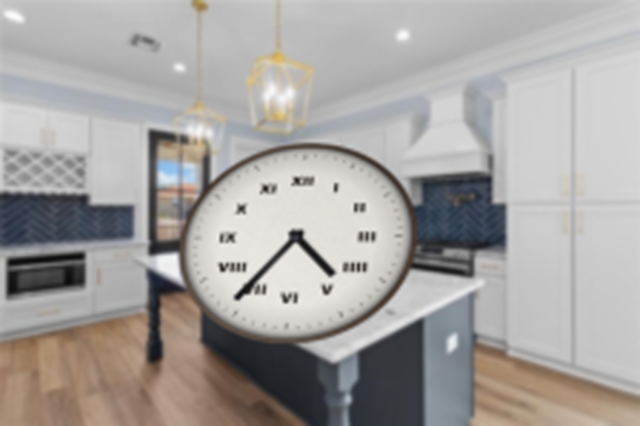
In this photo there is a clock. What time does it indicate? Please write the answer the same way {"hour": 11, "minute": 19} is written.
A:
{"hour": 4, "minute": 36}
